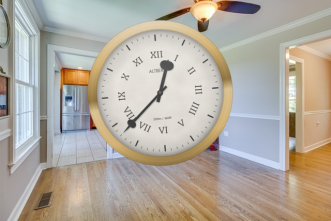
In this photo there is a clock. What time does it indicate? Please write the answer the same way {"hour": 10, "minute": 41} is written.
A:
{"hour": 12, "minute": 38}
